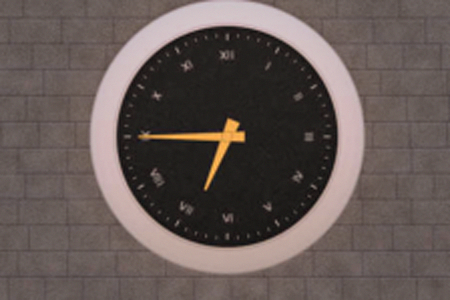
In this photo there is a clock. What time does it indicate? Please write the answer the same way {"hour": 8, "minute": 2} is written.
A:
{"hour": 6, "minute": 45}
